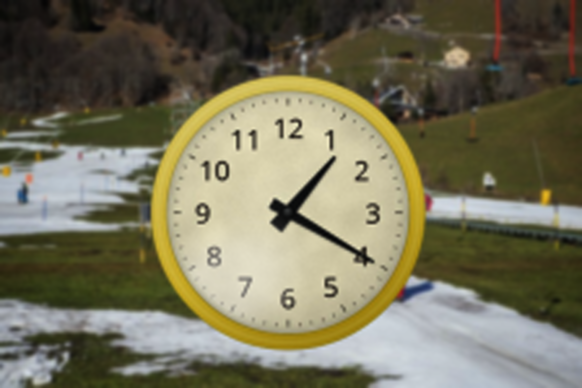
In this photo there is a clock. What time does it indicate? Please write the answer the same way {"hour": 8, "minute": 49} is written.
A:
{"hour": 1, "minute": 20}
